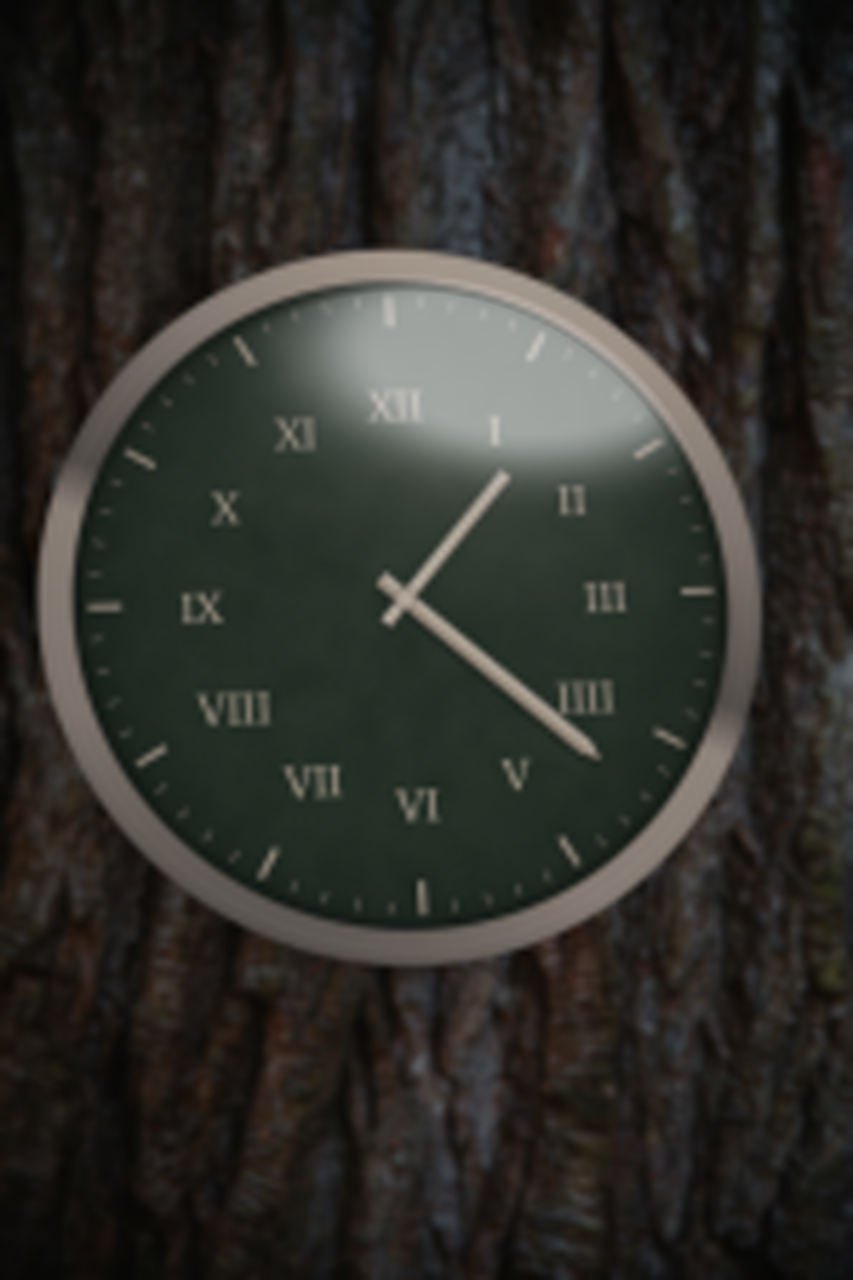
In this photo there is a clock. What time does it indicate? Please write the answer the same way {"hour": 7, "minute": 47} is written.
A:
{"hour": 1, "minute": 22}
